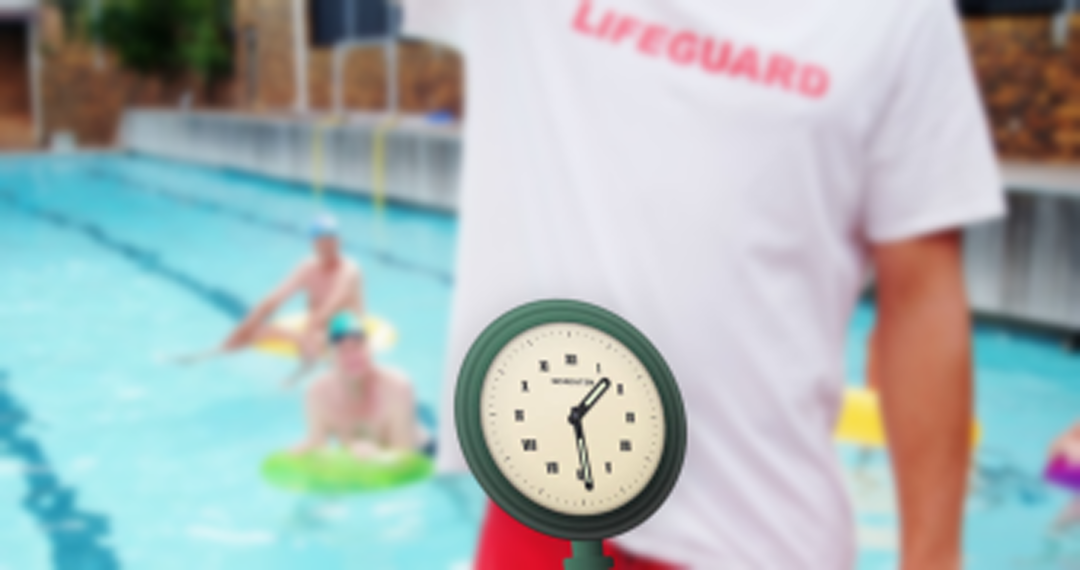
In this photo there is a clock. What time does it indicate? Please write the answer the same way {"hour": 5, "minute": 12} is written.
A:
{"hour": 1, "minute": 29}
